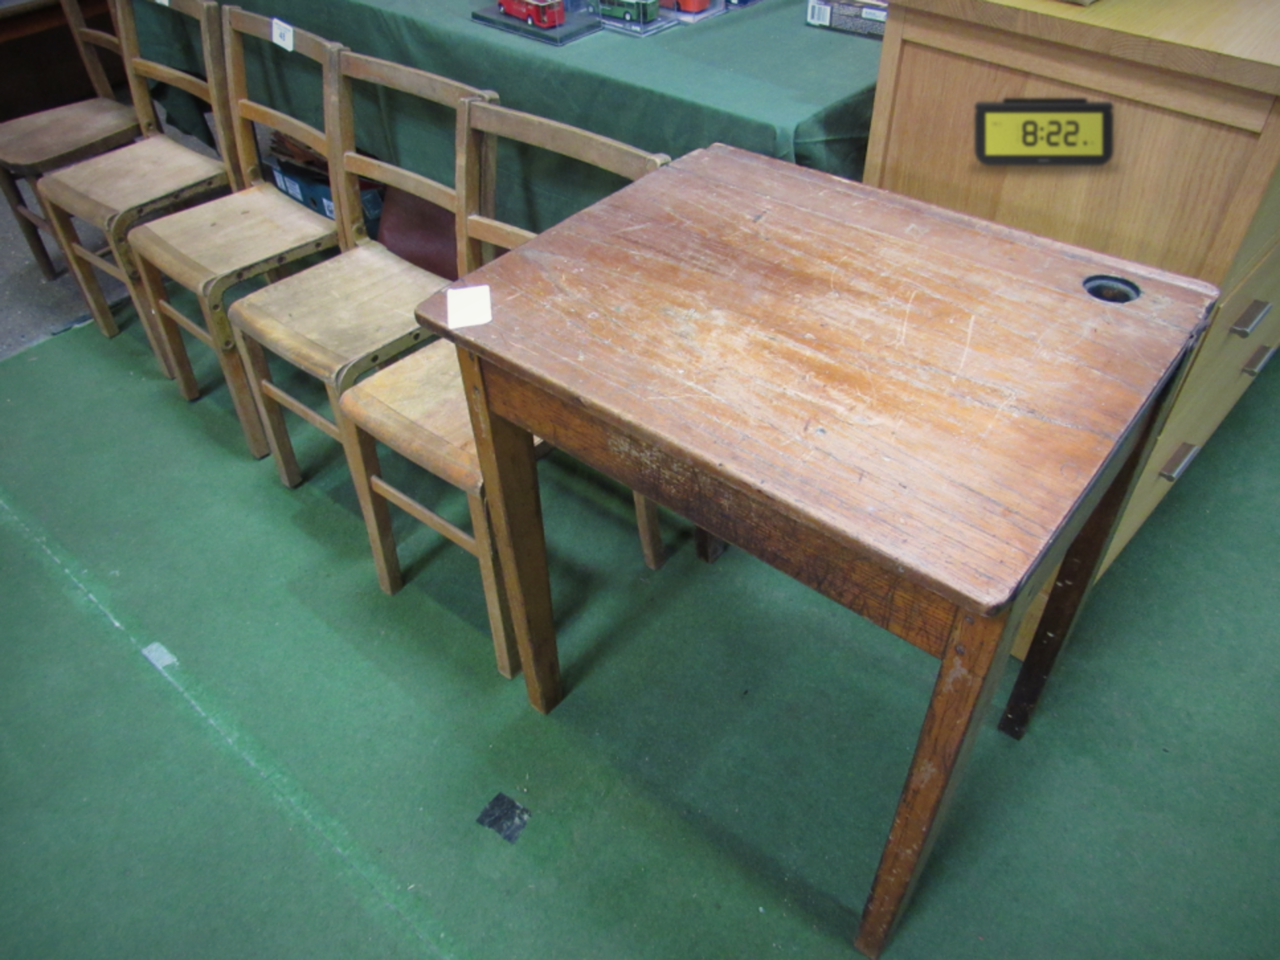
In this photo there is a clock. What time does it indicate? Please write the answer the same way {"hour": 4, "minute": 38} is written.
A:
{"hour": 8, "minute": 22}
